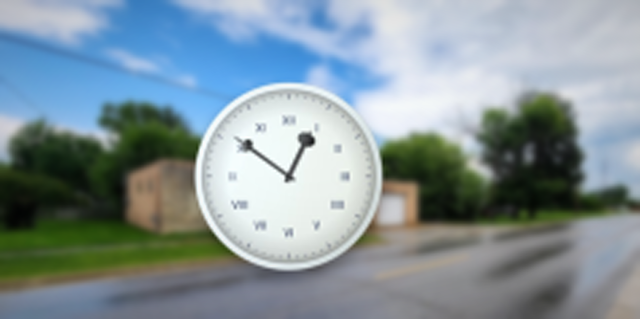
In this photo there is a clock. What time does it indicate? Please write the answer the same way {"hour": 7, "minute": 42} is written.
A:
{"hour": 12, "minute": 51}
